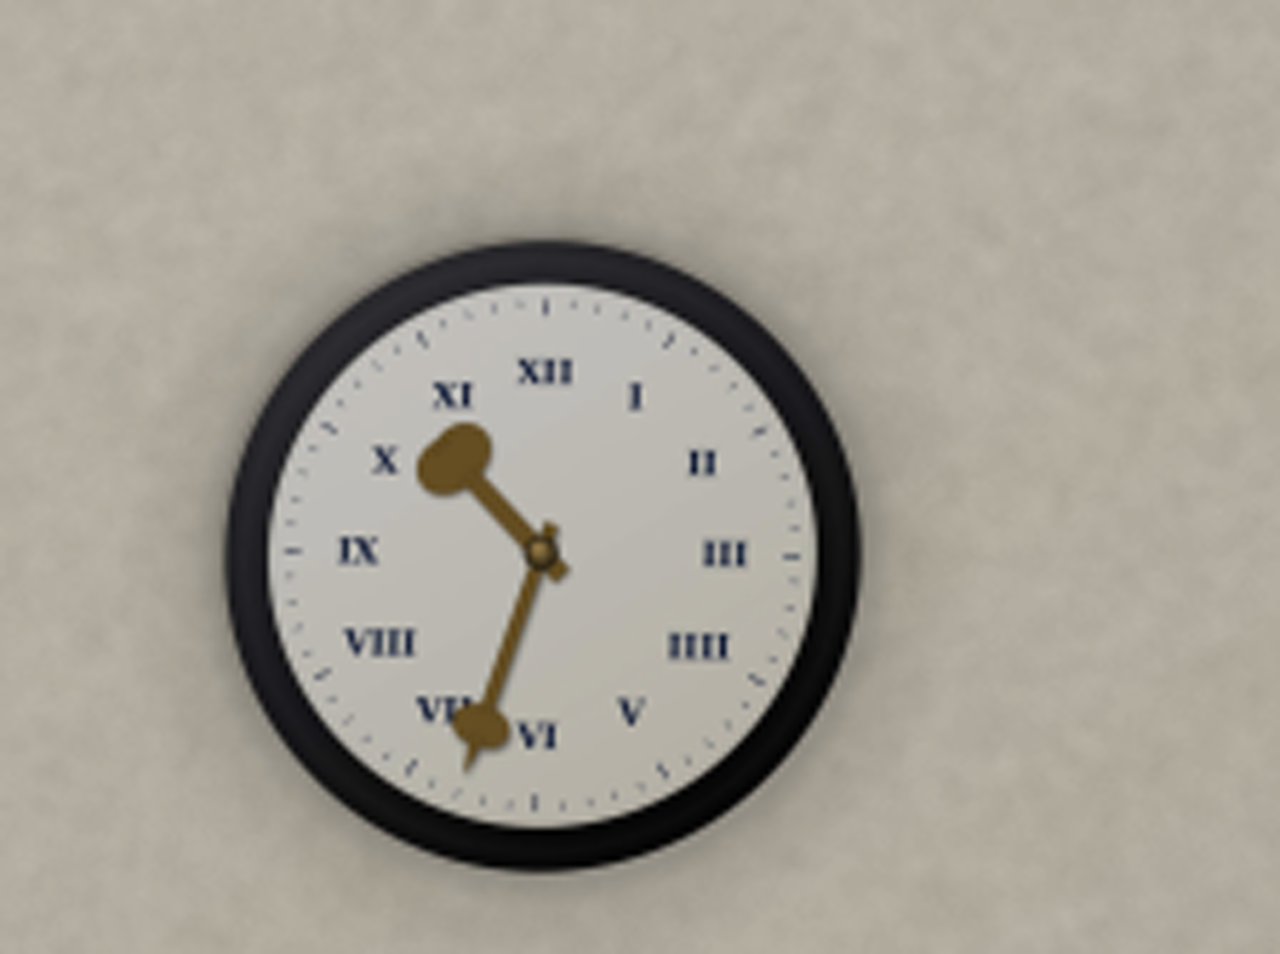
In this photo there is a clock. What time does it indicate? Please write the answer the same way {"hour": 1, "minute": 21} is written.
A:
{"hour": 10, "minute": 33}
